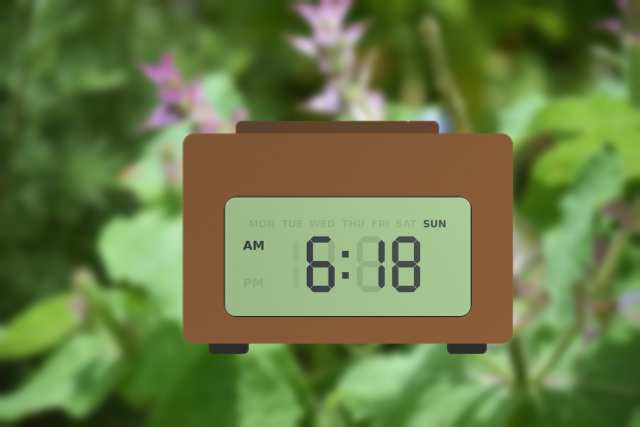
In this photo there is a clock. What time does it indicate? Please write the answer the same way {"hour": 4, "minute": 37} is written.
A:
{"hour": 6, "minute": 18}
